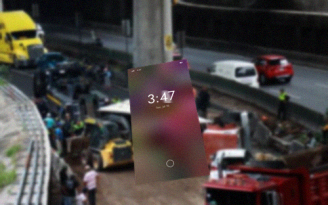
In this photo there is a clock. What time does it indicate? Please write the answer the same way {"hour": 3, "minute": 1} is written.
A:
{"hour": 3, "minute": 47}
